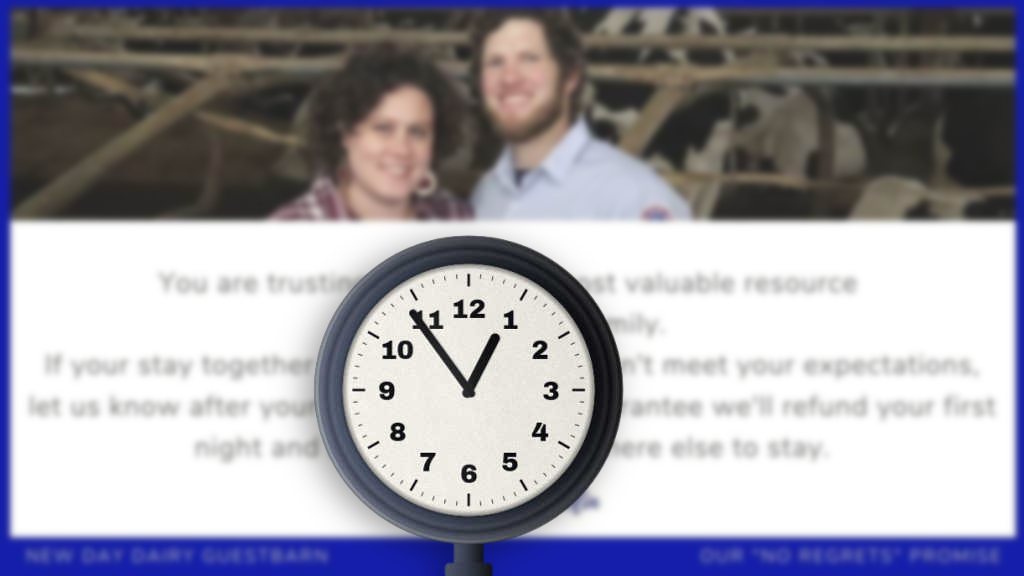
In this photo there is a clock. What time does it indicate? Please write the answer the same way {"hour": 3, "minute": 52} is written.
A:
{"hour": 12, "minute": 54}
